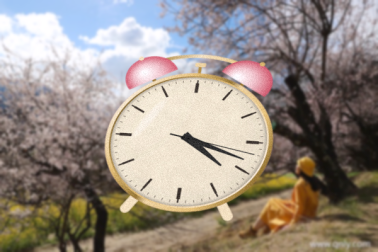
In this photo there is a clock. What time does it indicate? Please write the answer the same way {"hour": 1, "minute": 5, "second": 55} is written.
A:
{"hour": 4, "minute": 18, "second": 17}
